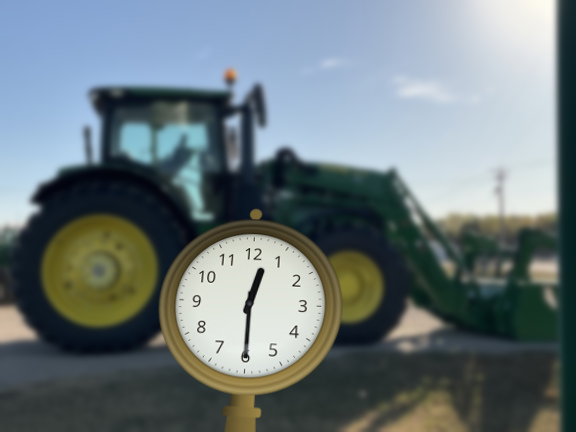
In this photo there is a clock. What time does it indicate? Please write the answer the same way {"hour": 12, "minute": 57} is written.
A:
{"hour": 12, "minute": 30}
